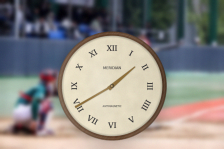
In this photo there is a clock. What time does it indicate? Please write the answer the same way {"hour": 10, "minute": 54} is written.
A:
{"hour": 1, "minute": 40}
